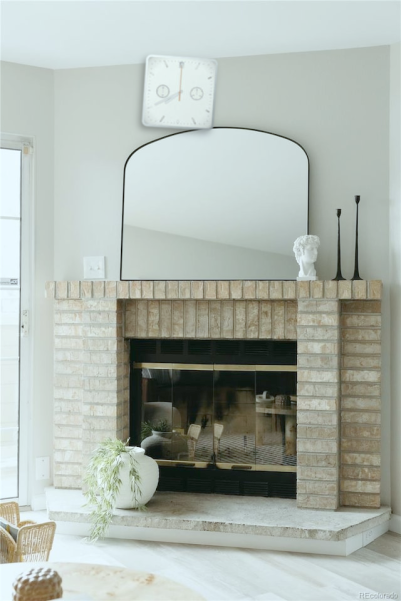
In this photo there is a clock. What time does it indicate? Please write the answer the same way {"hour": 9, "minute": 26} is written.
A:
{"hour": 7, "minute": 40}
